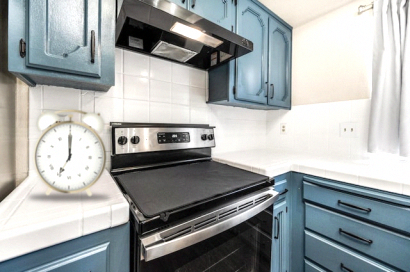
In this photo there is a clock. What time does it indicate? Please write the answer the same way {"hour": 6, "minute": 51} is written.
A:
{"hour": 7, "minute": 0}
